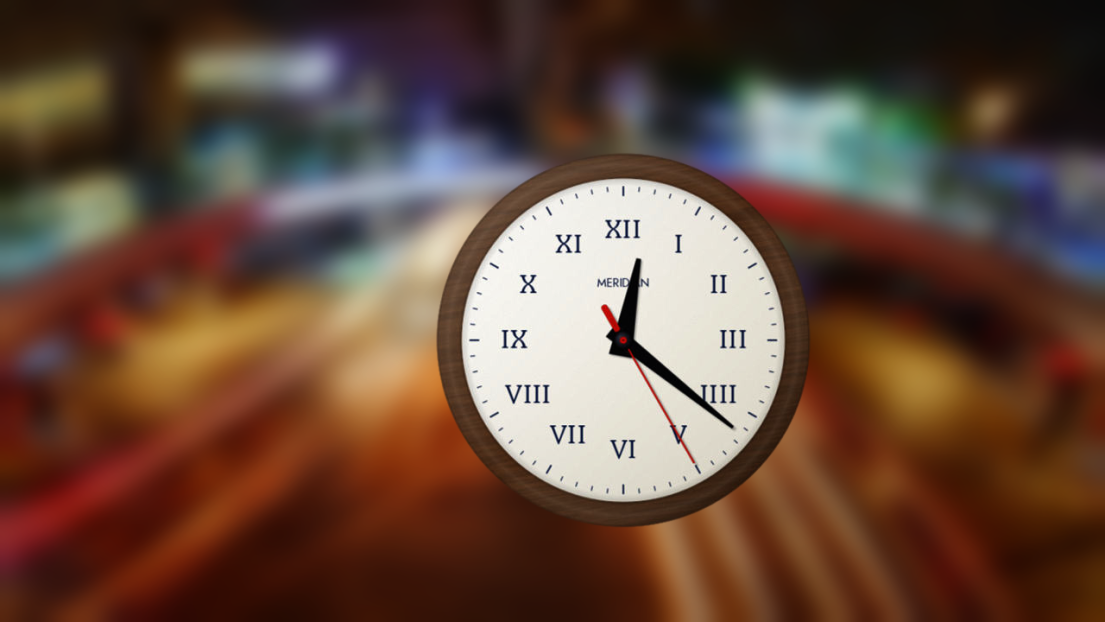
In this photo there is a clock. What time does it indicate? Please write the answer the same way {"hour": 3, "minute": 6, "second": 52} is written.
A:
{"hour": 12, "minute": 21, "second": 25}
